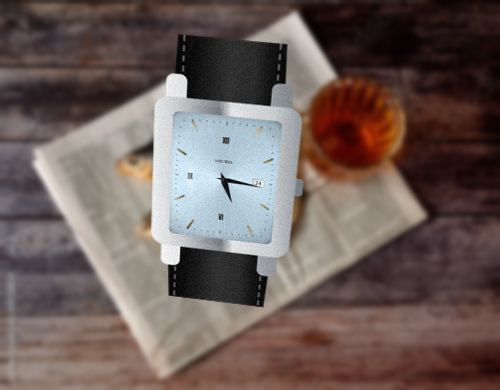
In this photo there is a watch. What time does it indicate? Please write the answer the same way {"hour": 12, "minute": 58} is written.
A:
{"hour": 5, "minute": 16}
